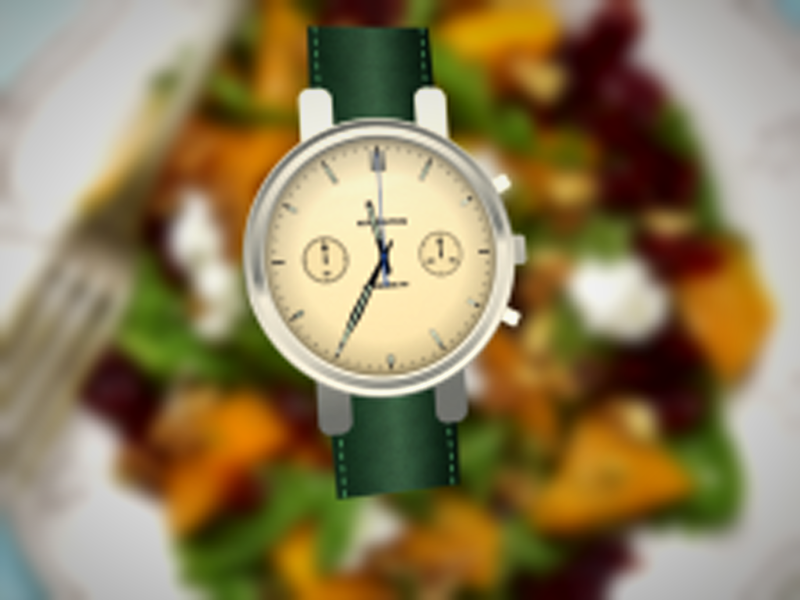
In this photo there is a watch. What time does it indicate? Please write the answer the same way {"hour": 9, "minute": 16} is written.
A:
{"hour": 11, "minute": 35}
